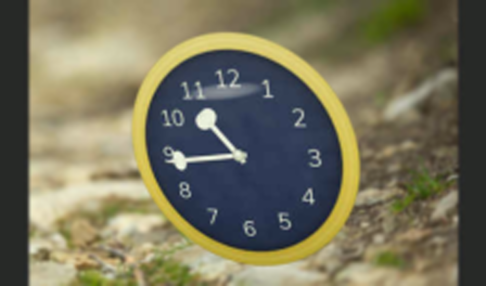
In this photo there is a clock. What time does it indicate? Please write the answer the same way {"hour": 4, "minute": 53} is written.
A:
{"hour": 10, "minute": 44}
